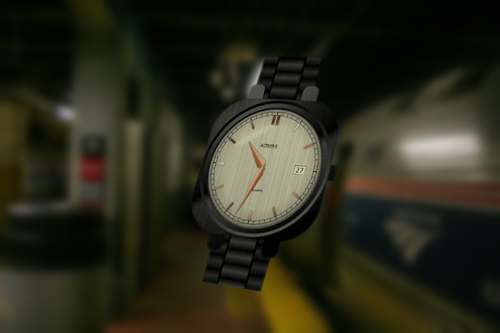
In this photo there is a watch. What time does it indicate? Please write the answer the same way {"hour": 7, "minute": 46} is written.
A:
{"hour": 10, "minute": 33}
